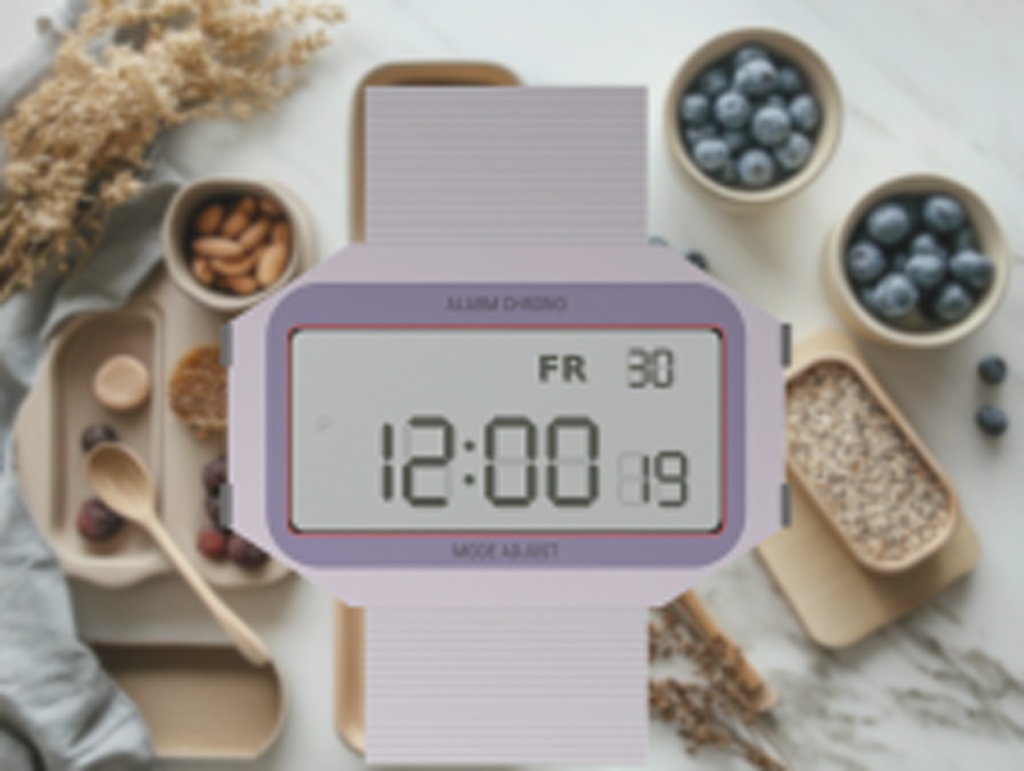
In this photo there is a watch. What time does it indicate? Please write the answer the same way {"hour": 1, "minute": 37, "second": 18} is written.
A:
{"hour": 12, "minute": 0, "second": 19}
